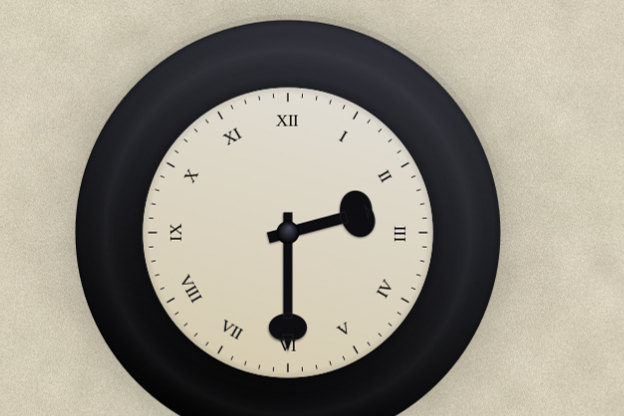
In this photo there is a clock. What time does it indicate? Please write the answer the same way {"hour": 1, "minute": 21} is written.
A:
{"hour": 2, "minute": 30}
